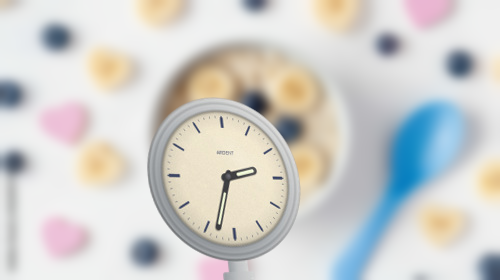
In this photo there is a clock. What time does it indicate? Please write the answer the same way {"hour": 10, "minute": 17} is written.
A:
{"hour": 2, "minute": 33}
